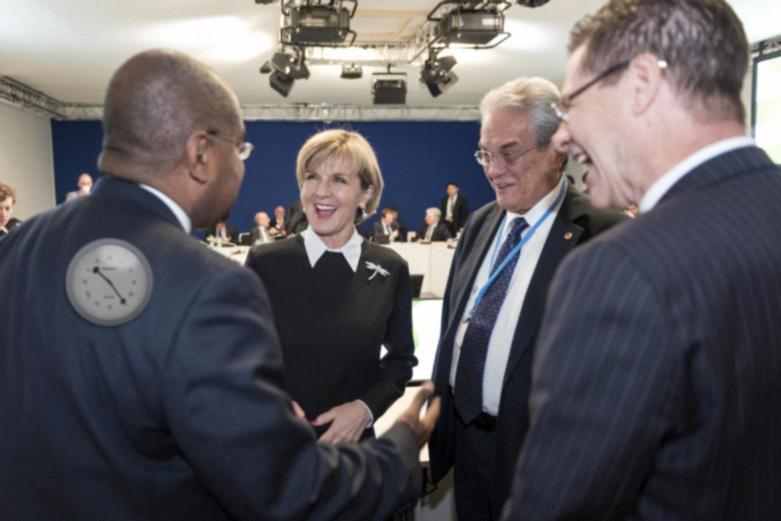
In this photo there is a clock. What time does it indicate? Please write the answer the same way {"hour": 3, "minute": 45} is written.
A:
{"hour": 10, "minute": 24}
